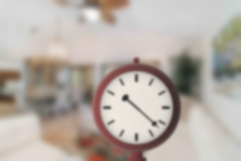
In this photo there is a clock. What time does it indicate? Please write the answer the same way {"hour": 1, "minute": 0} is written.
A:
{"hour": 10, "minute": 22}
